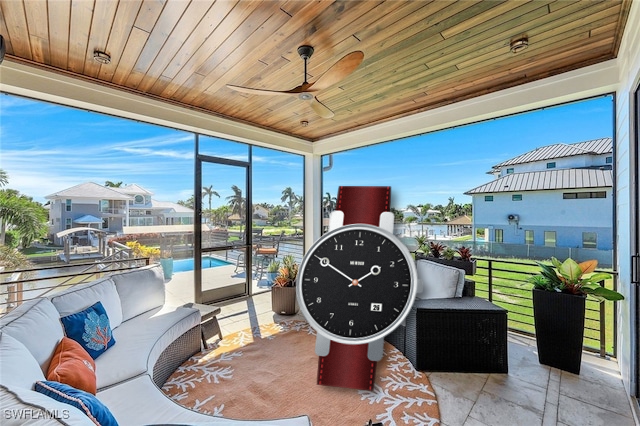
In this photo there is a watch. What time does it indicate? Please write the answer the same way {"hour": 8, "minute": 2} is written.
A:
{"hour": 1, "minute": 50}
